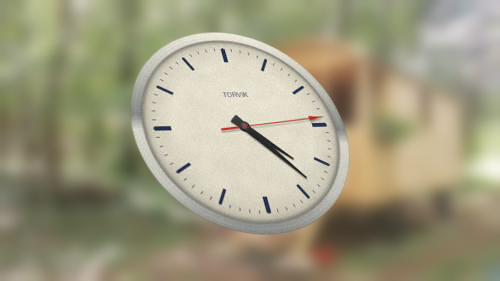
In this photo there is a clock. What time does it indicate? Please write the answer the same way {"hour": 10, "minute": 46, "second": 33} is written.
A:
{"hour": 4, "minute": 23, "second": 14}
